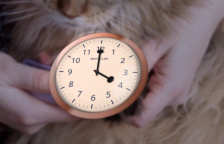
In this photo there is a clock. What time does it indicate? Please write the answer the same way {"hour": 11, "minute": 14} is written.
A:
{"hour": 4, "minute": 0}
